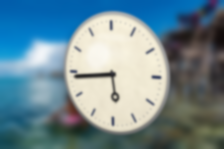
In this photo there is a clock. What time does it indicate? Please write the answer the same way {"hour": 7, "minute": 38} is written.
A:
{"hour": 5, "minute": 44}
